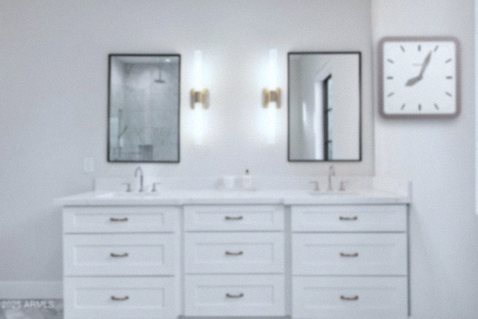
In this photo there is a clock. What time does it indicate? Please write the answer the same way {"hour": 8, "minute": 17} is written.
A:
{"hour": 8, "minute": 4}
